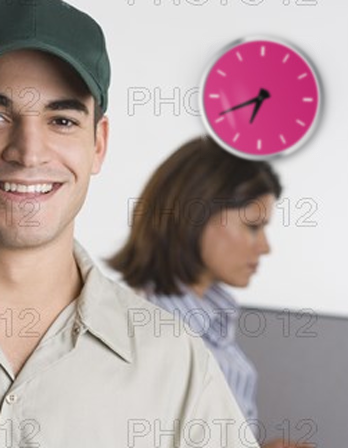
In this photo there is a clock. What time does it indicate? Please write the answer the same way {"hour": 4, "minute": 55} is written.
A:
{"hour": 6, "minute": 41}
